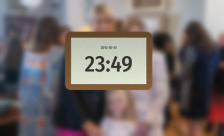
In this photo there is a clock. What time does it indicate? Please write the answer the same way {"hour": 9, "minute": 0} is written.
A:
{"hour": 23, "minute": 49}
